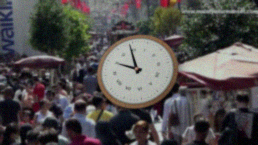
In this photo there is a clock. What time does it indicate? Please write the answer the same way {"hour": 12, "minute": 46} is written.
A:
{"hour": 9, "minute": 59}
